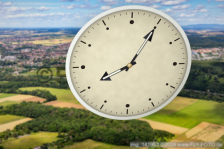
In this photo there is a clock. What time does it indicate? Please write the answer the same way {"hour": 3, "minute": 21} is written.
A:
{"hour": 8, "minute": 5}
